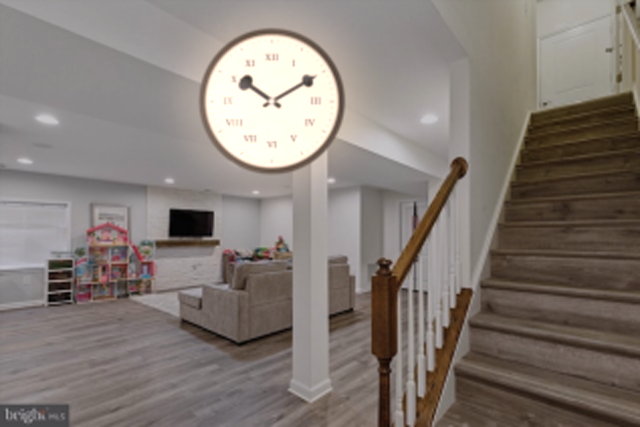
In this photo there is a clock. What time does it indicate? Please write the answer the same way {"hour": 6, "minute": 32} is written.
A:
{"hour": 10, "minute": 10}
